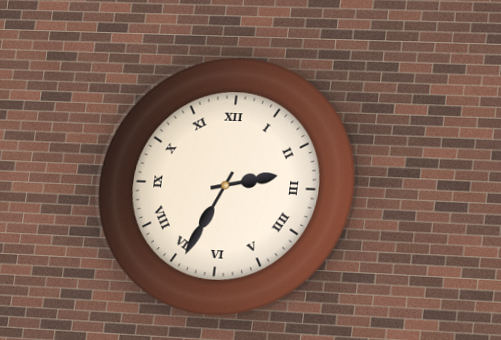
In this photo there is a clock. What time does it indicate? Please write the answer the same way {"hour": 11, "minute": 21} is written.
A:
{"hour": 2, "minute": 34}
